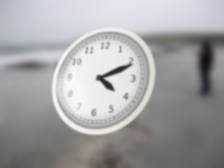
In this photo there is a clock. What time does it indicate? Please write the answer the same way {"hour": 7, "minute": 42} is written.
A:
{"hour": 4, "minute": 11}
